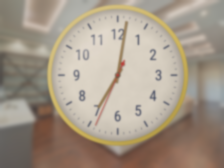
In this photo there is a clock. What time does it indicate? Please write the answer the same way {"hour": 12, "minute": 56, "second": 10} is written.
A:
{"hour": 7, "minute": 1, "second": 34}
